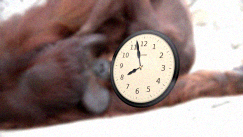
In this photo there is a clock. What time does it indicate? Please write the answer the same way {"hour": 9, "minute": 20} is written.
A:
{"hour": 7, "minute": 57}
